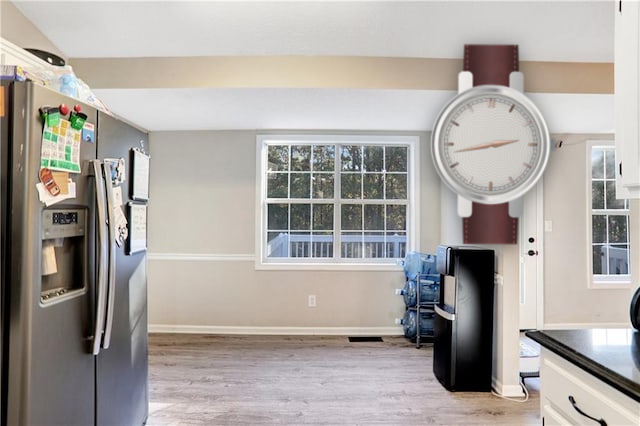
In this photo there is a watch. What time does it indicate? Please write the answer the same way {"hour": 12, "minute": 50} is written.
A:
{"hour": 2, "minute": 43}
